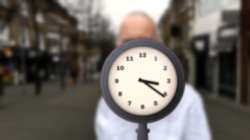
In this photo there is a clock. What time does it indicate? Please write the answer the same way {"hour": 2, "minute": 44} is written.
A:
{"hour": 3, "minute": 21}
